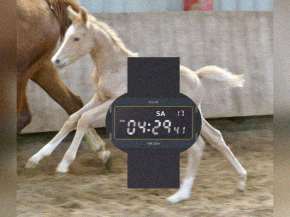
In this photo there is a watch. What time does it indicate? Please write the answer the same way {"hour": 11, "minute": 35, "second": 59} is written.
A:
{"hour": 4, "minute": 29, "second": 41}
